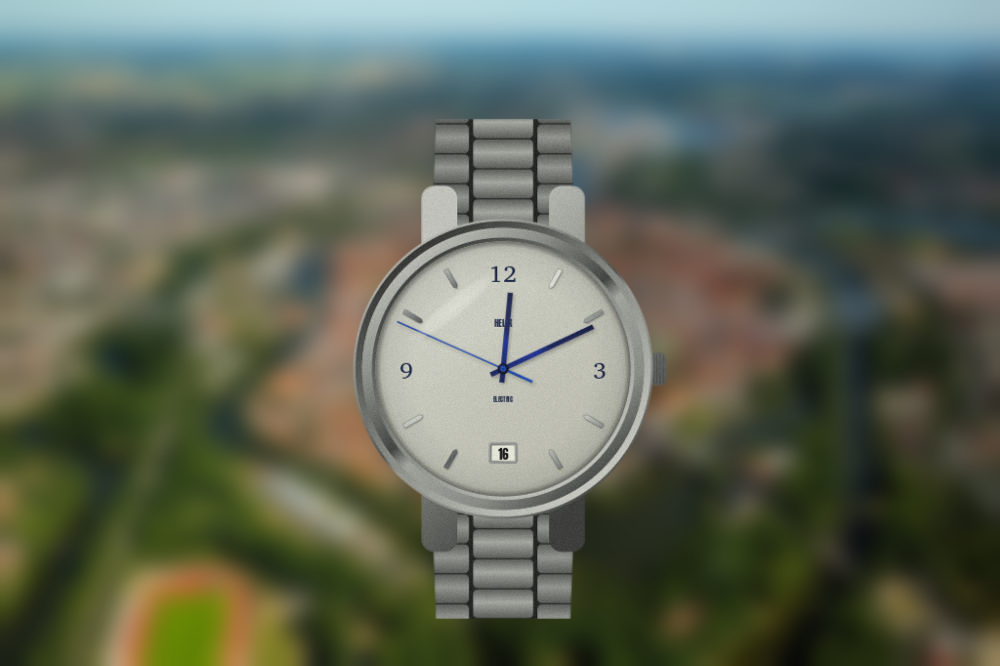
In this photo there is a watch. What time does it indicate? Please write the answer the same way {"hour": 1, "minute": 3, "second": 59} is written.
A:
{"hour": 12, "minute": 10, "second": 49}
